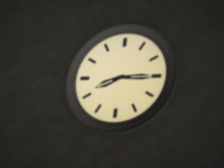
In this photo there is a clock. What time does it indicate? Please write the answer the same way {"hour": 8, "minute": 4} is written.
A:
{"hour": 8, "minute": 15}
